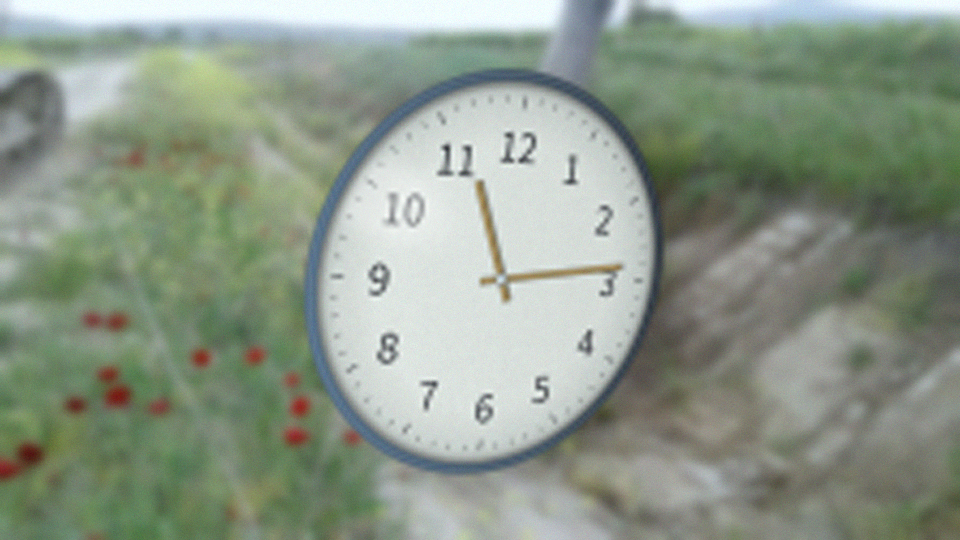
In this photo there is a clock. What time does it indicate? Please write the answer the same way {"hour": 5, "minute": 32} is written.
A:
{"hour": 11, "minute": 14}
